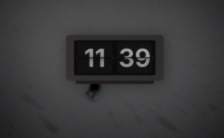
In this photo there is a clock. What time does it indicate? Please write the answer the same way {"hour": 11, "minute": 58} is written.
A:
{"hour": 11, "minute": 39}
